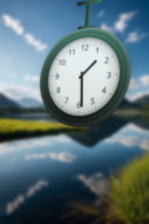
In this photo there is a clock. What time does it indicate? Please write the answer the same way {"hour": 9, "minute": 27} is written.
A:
{"hour": 1, "minute": 29}
